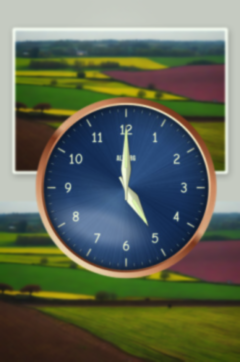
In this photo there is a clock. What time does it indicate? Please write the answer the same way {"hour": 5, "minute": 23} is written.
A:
{"hour": 5, "minute": 0}
